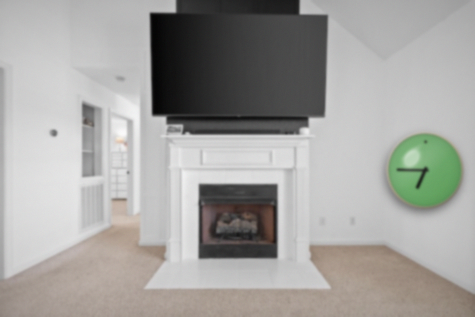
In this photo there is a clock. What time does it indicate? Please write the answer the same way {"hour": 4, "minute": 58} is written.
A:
{"hour": 6, "minute": 45}
